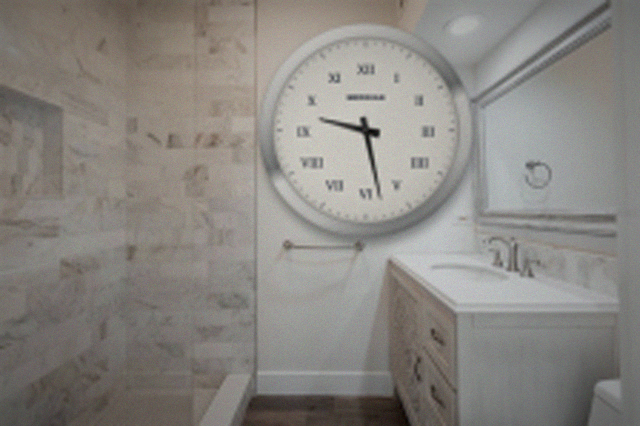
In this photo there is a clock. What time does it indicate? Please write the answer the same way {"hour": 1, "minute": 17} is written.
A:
{"hour": 9, "minute": 28}
